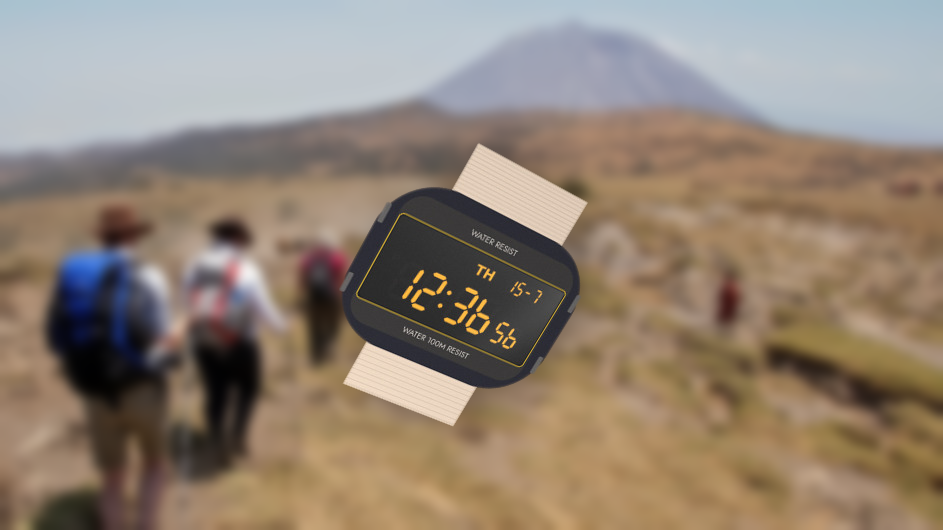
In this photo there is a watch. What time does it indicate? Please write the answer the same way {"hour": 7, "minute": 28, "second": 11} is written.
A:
{"hour": 12, "minute": 36, "second": 56}
